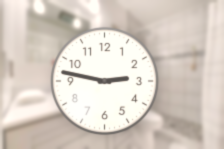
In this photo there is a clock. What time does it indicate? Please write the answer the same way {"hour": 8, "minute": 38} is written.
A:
{"hour": 2, "minute": 47}
